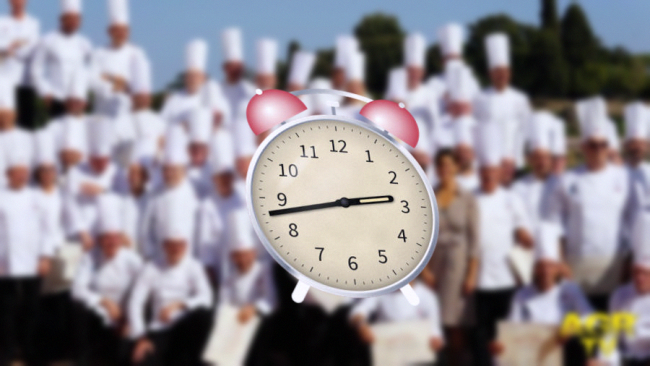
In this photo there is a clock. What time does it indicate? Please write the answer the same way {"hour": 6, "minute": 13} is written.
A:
{"hour": 2, "minute": 43}
